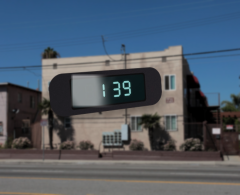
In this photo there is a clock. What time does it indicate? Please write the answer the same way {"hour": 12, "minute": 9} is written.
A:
{"hour": 1, "minute": 39}
